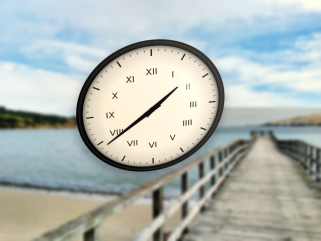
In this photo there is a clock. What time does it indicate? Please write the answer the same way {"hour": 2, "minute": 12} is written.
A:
{"hour": 1, "minute": 39}
